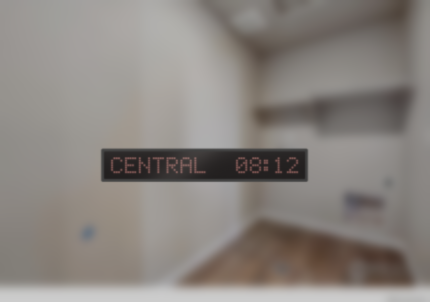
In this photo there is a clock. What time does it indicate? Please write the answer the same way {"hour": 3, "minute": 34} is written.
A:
{"hour": 8, "minute": 12}
